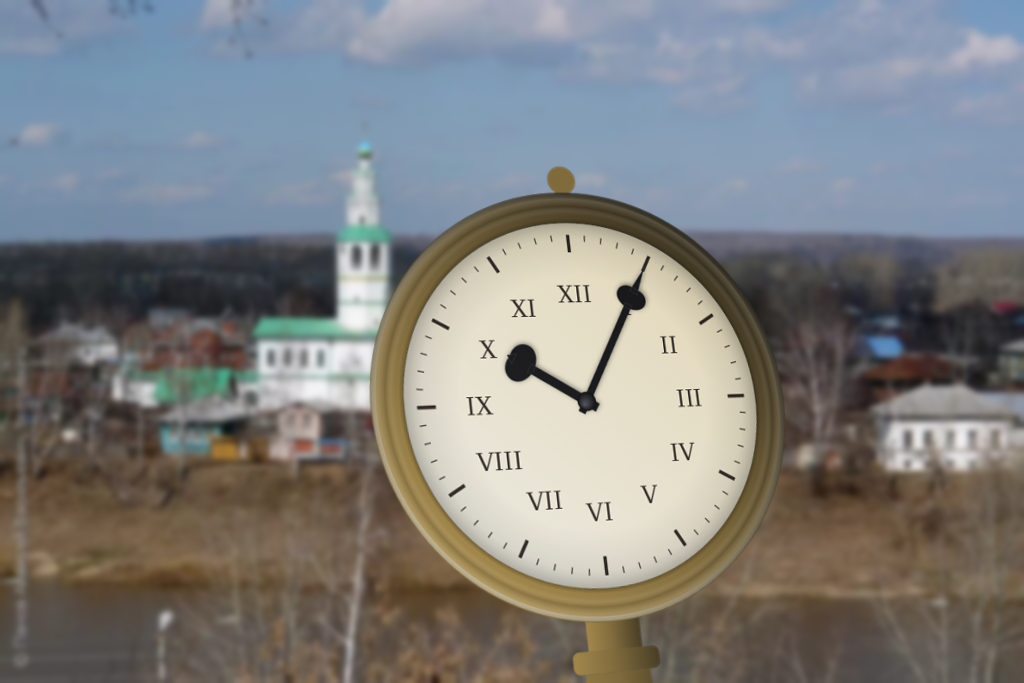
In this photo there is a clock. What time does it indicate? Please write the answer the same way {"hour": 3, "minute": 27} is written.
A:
{"hour": 10, "minute": 5}
